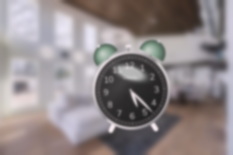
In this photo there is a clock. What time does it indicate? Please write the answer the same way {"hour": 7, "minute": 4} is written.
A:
{"hour": 5, "minute": 23}
